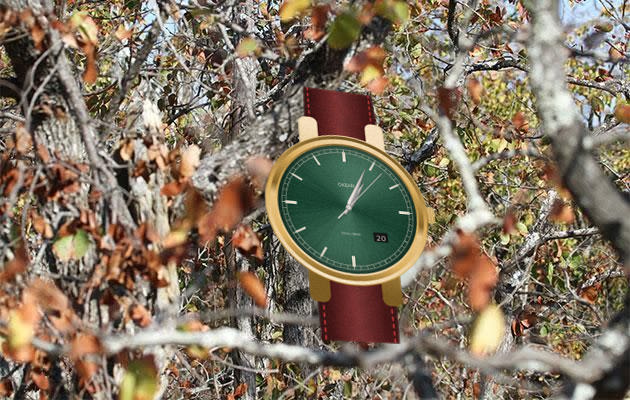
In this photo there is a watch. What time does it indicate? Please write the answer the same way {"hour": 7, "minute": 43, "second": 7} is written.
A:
{"hour": 1, "minute": 4, "second": 7}
